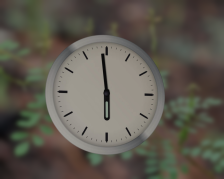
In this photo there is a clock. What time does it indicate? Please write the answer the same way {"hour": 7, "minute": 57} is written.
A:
{"hour": 5, "minute": 59}
